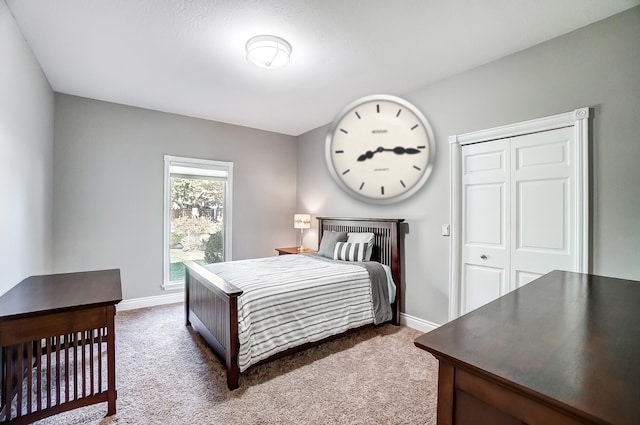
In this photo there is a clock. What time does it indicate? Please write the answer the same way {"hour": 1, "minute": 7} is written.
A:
{"hour": 8, "minute": 16}
